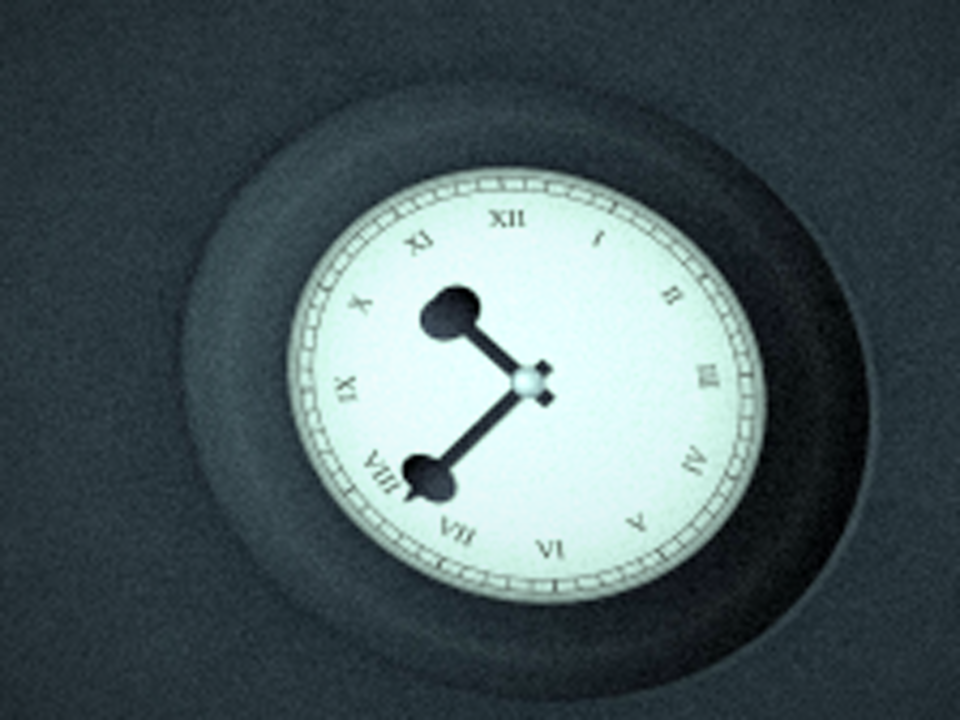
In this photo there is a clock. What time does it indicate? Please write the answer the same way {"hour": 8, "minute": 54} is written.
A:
{"hour": 10, "minute": 38}
